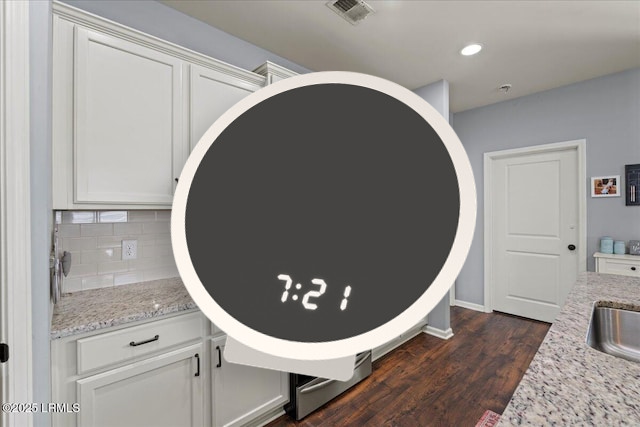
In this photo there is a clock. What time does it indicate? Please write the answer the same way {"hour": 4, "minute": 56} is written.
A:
{"hour": 7, "minute": 21}
